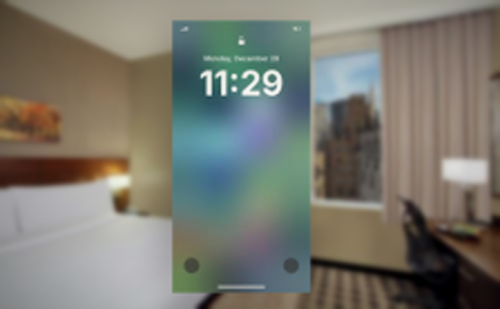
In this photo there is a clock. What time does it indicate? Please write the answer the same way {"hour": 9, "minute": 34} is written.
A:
{"hour": 11, "minute": 29}
